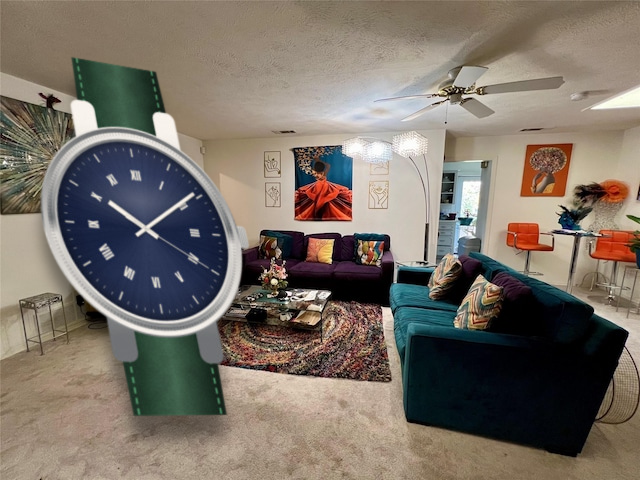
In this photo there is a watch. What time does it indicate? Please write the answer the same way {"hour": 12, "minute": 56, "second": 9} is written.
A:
{"hour": 10, "minute": 9, "second": 20}
